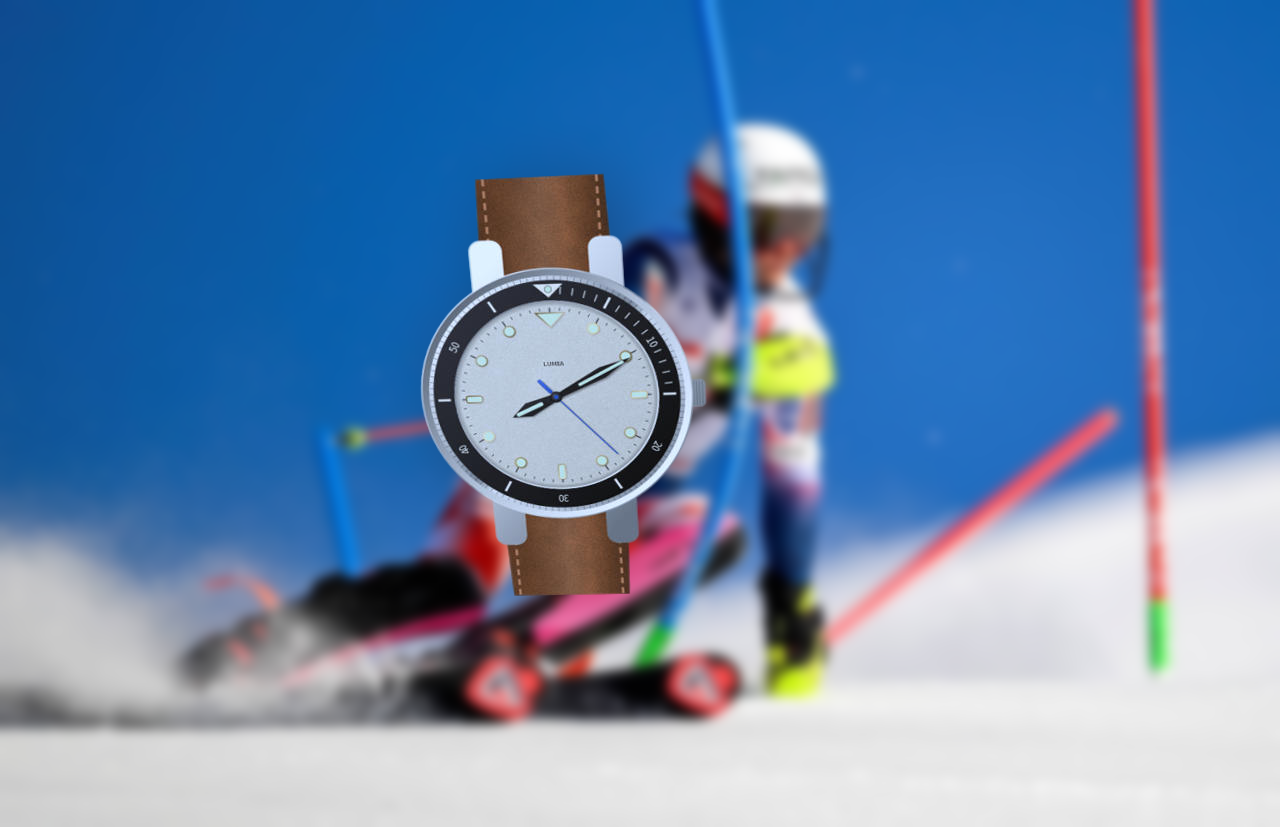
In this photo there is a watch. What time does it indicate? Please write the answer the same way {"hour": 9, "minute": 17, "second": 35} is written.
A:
{"hour": 8, "minute": 10, "second": 23}
